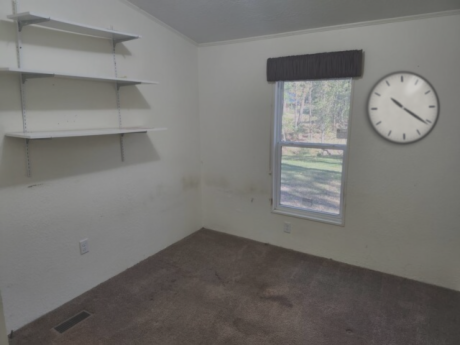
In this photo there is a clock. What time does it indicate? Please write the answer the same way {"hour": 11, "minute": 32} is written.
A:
{"hour": 10, "minute": 21}
